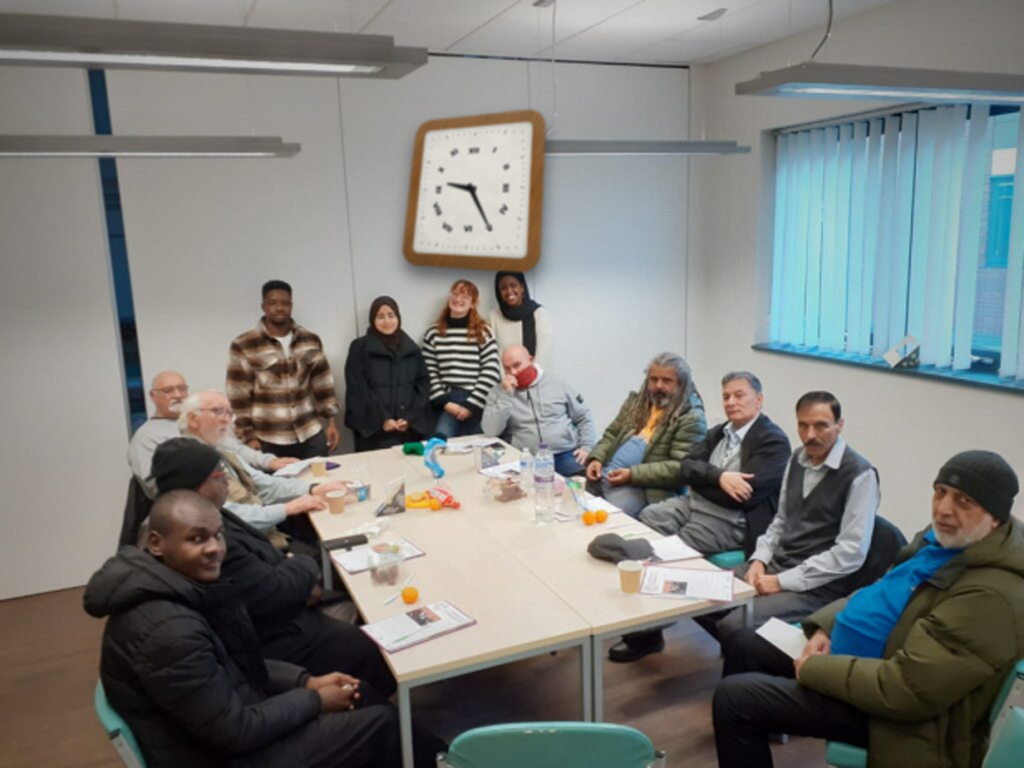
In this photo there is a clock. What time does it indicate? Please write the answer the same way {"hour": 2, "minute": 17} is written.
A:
{"hour": 9, "minute": 25}
